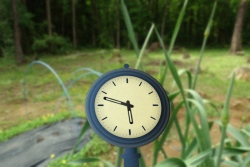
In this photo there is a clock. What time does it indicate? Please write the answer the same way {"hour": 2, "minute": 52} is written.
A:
{"hour": 5, "minute": 48}
